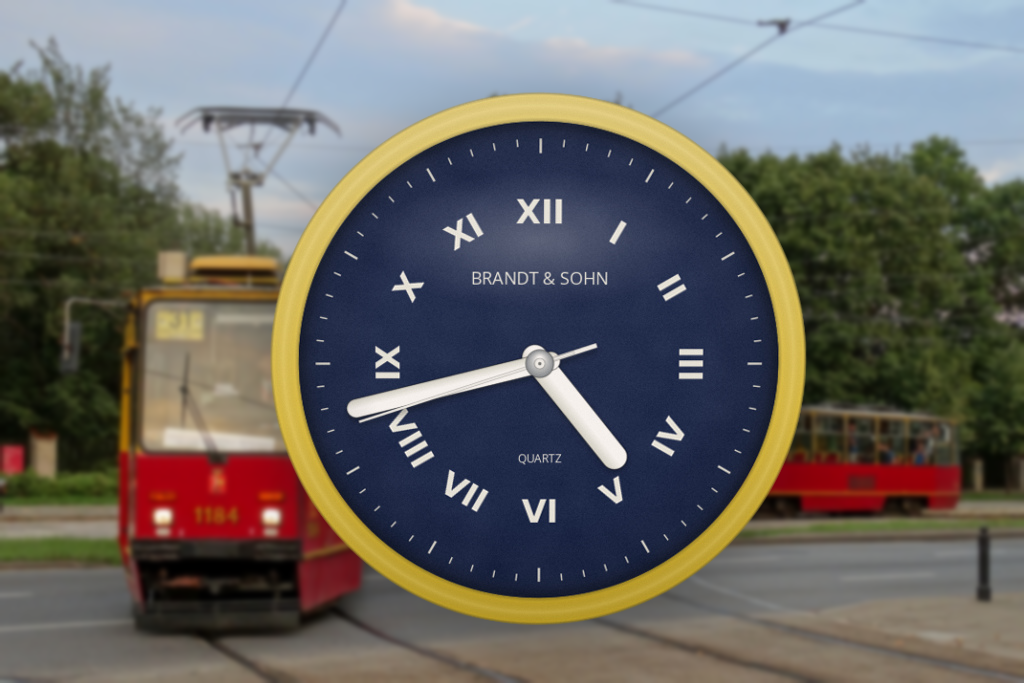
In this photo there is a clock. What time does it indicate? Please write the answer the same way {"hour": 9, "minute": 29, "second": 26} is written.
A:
{"hour": 4, "minute": 42, "second": 42}
